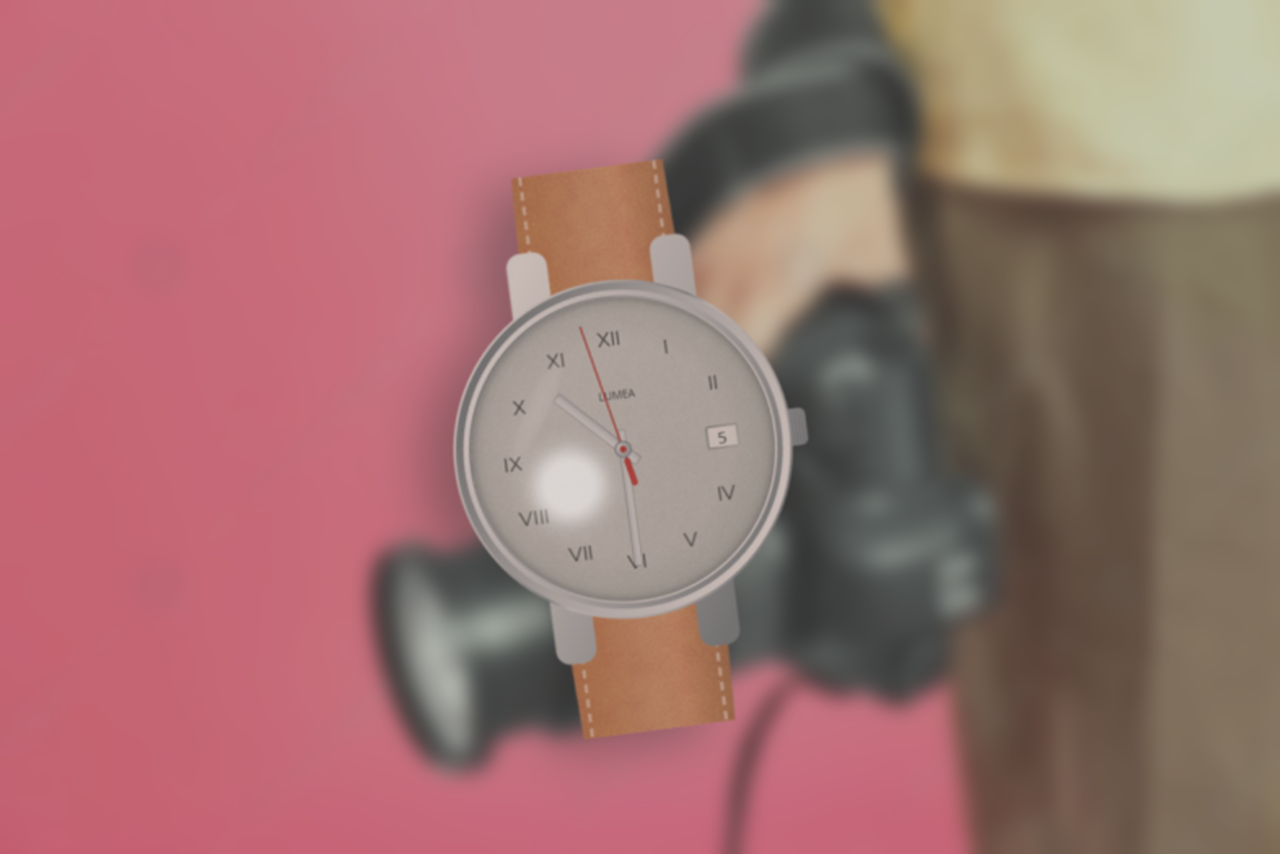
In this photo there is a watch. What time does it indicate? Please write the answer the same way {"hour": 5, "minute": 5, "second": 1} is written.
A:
{"hour": 10, "minute": 29, "second": 58}
